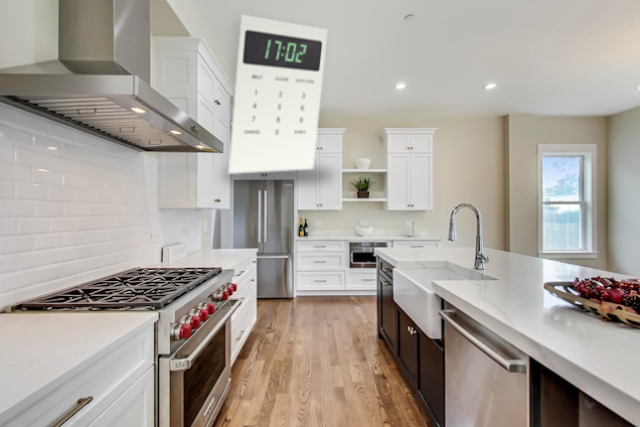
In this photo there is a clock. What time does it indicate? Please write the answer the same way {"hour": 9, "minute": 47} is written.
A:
{"hour": 17, "minute": 2}
